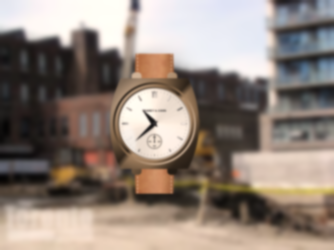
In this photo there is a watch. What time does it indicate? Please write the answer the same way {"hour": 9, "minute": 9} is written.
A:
{"hour": 10, "minute": 38}
